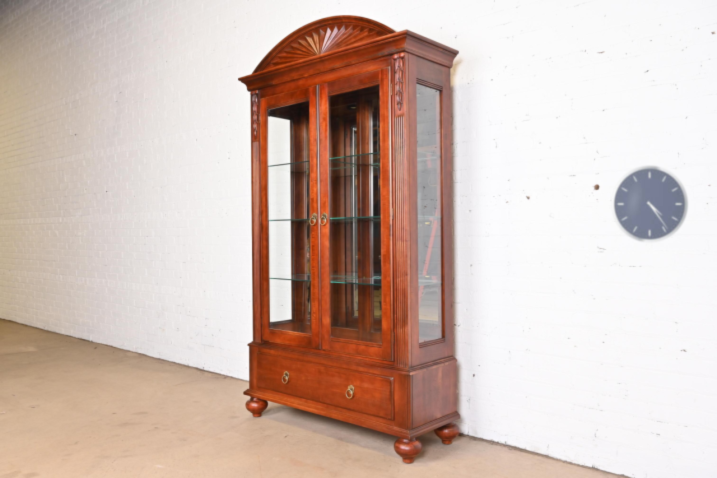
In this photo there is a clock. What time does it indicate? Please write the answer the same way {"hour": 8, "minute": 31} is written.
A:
{"hour": 4, "minute": 24}
